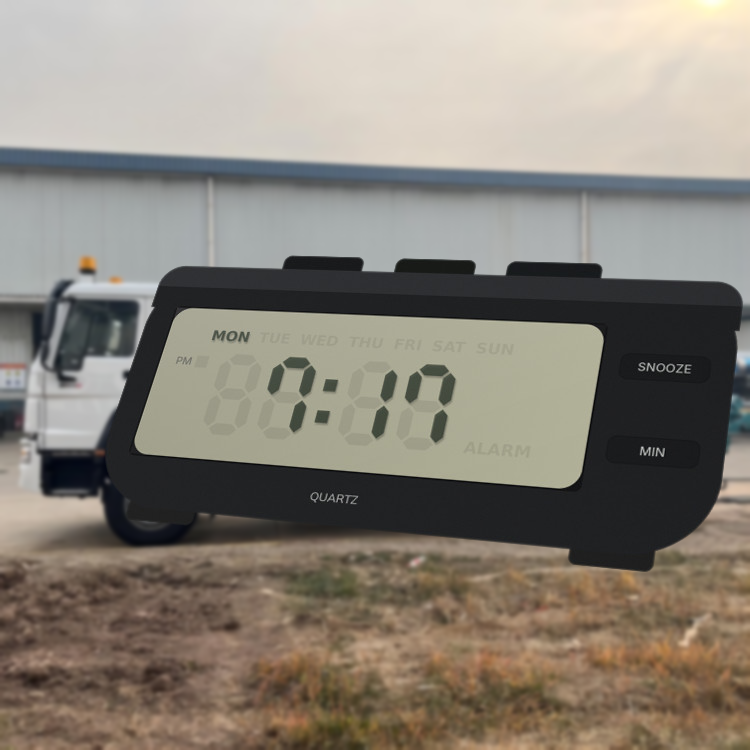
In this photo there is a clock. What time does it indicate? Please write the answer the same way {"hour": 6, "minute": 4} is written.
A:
{"hour": 7, "minute": 17}
